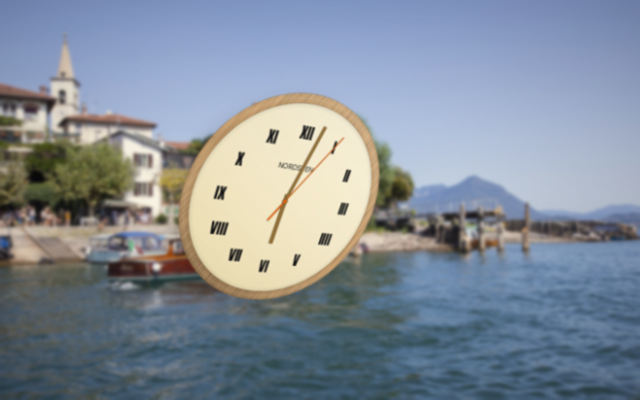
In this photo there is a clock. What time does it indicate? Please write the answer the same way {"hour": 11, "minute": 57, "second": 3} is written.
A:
{"hour": 6, "minute": 2, "second": 5}
